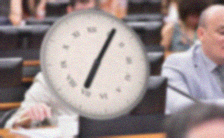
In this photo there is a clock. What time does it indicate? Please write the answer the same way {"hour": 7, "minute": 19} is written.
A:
{"hour": 7, "minute": 6}
